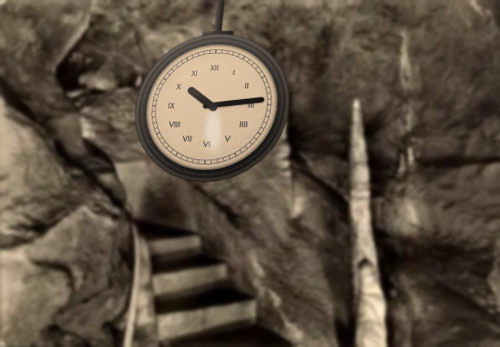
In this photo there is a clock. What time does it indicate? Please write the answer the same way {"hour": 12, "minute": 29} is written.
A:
{"hour": 10, "minute": 14}
